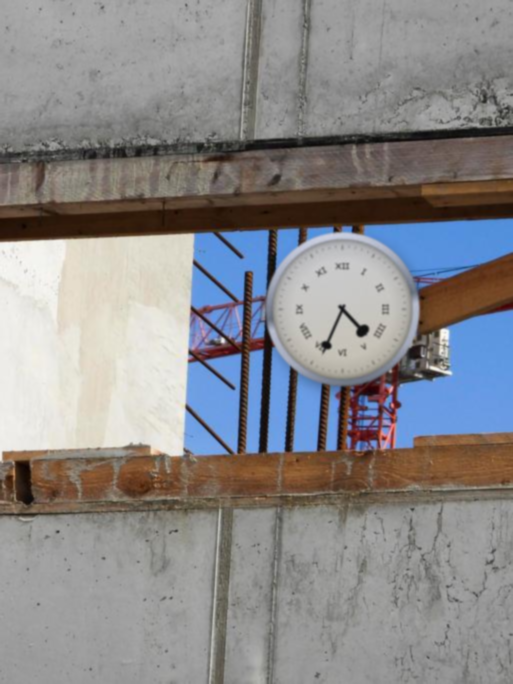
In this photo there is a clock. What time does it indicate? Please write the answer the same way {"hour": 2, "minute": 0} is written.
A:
{"hour": 4, "minute": 34}
